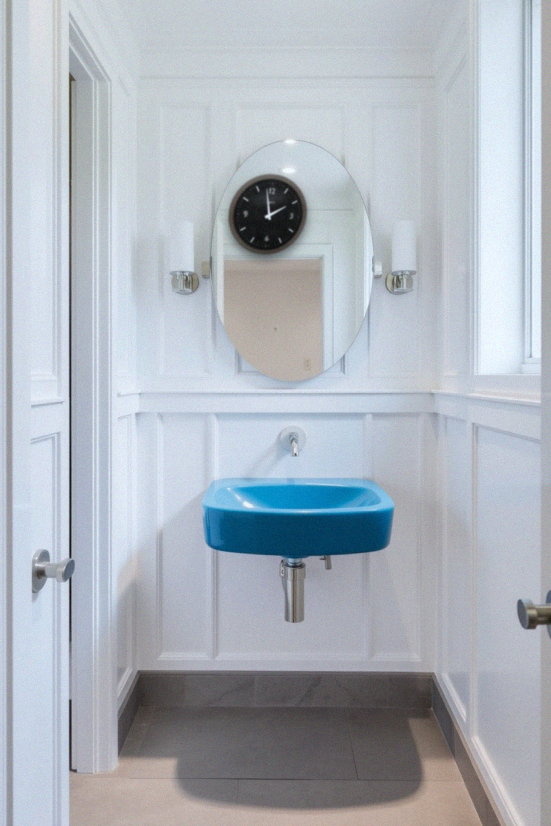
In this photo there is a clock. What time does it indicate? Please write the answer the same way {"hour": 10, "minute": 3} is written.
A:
{"hour": 1, "minute": 58}
